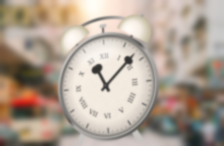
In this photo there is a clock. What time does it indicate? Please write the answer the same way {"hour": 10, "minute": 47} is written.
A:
{"hour": 11, "minute": 8}
